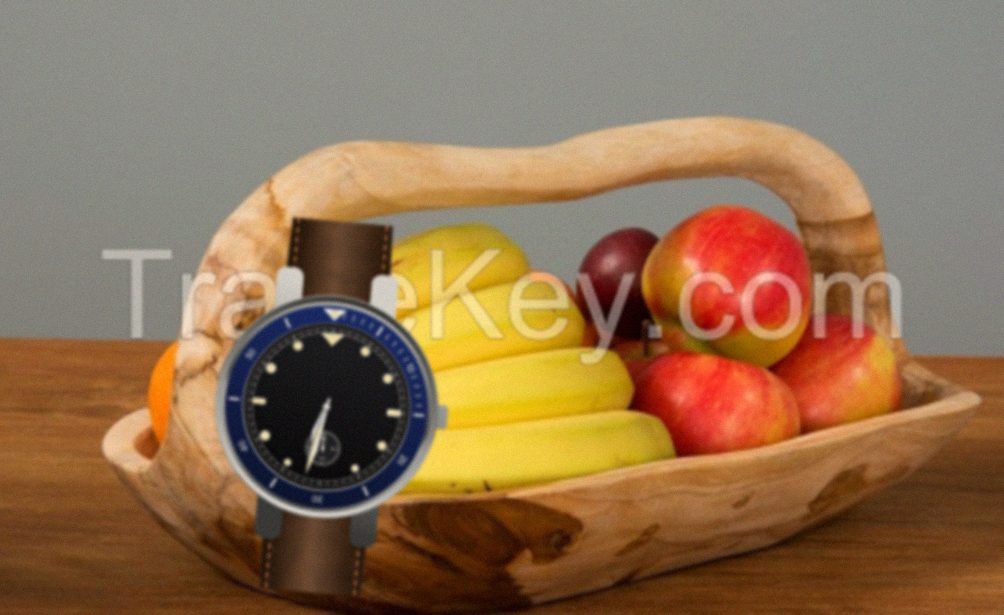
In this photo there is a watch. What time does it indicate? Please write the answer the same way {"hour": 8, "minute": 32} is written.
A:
{"hour": 6, "minute": 32}
